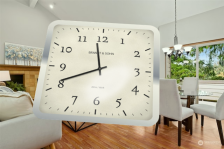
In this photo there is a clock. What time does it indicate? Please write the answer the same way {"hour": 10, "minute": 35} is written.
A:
{"hour": 11, "minute": 41}
